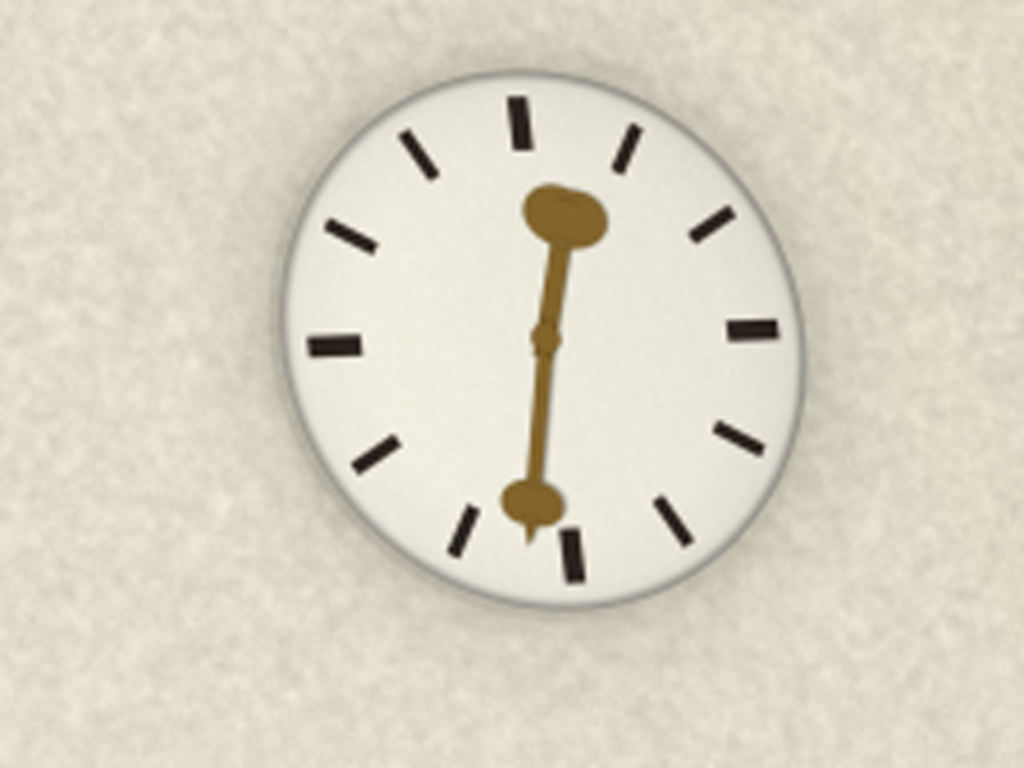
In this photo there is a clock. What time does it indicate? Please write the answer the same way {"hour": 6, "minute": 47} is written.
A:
{"hour": 12, "minute": 32}
